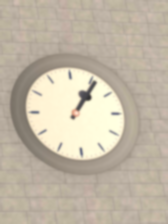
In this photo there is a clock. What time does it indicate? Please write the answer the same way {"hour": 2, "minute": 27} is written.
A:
{"hour": 1, "minute": 6}
